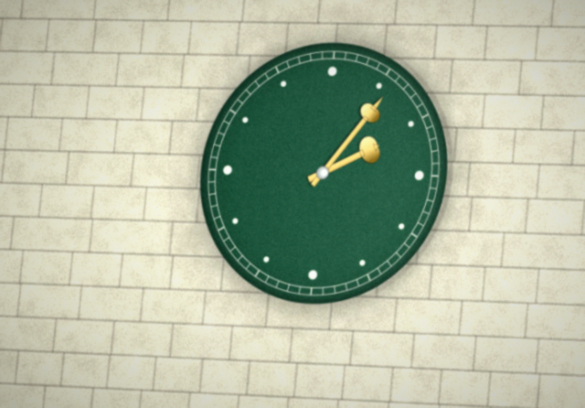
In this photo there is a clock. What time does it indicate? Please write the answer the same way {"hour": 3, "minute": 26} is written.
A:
{"hour": 2, "minute": 6}
